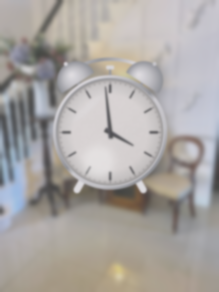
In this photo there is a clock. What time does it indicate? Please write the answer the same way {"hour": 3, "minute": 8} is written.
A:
{"hour": 3, "minute": 59}
